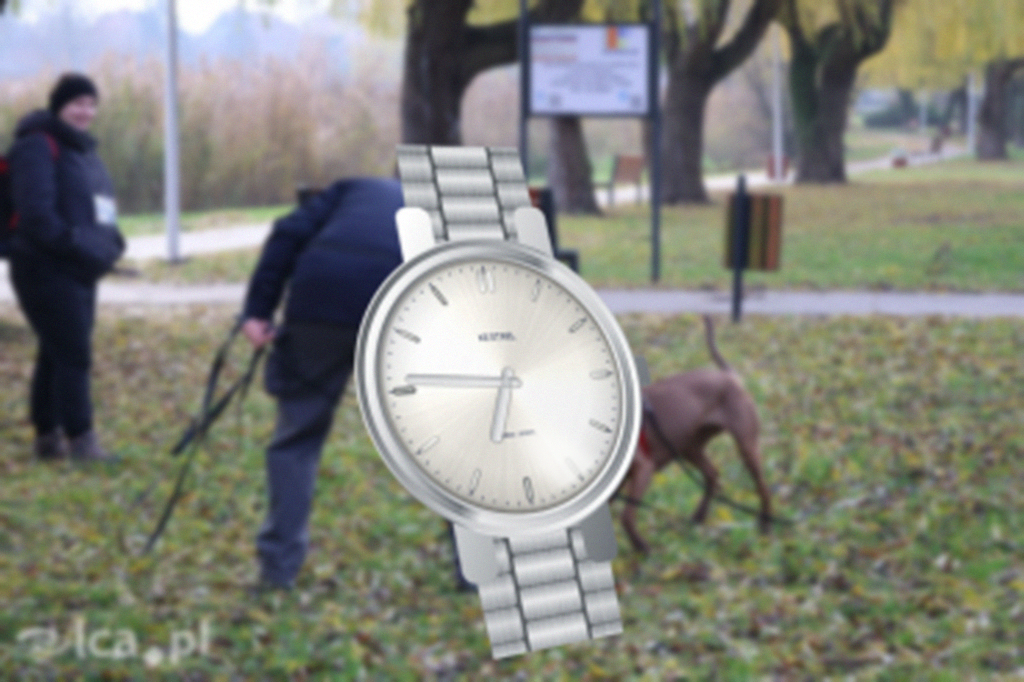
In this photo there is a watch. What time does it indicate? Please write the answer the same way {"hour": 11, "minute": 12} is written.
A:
{"hour": 6, "minute": 46}
